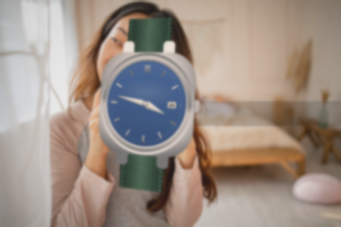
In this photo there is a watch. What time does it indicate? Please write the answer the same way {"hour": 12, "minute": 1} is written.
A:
{"hour": 3, "minute": 47}
